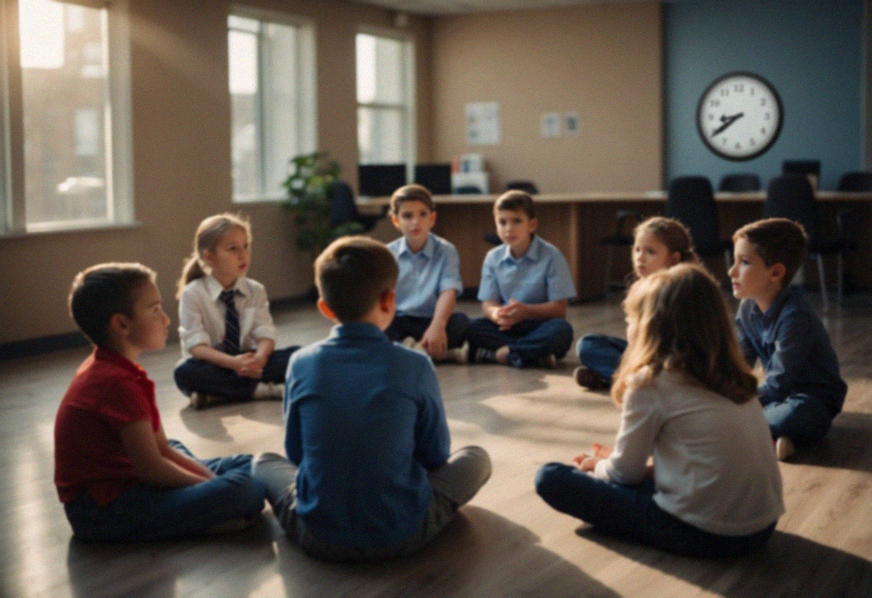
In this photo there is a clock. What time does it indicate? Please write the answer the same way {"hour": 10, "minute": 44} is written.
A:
{"hour": 8, "minute": 39}
